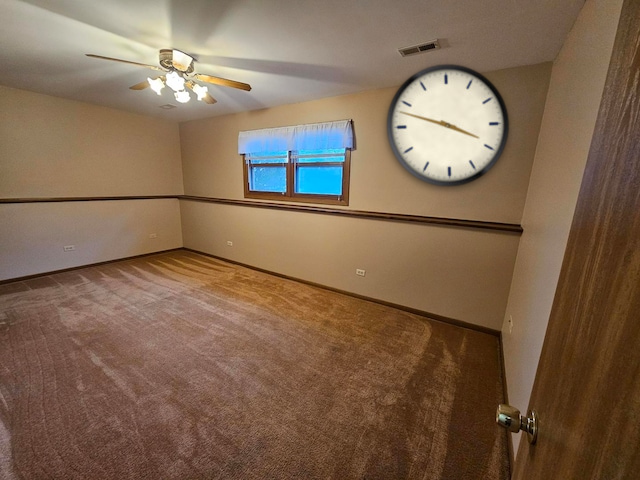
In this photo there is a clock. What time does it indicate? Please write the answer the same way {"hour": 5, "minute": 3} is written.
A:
{"hour": 3, "minute": 48}
